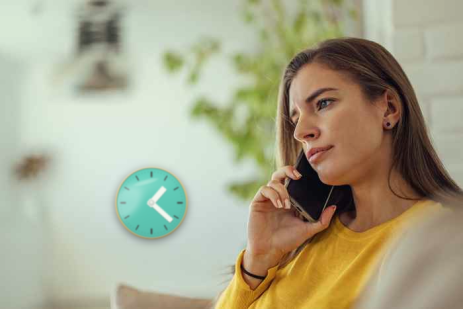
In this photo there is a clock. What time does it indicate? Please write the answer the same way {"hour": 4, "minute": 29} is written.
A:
{"hour": 1, "minute": 22}
